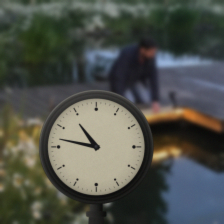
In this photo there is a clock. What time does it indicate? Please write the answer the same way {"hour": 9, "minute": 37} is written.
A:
{"hour": 10, "minute": 47}
